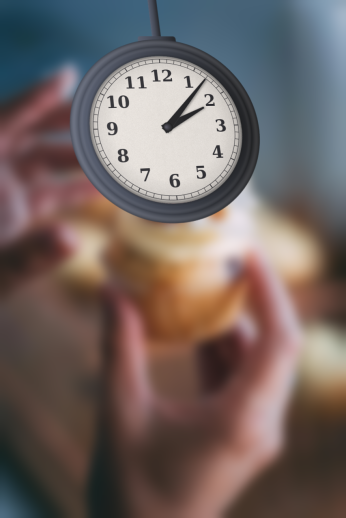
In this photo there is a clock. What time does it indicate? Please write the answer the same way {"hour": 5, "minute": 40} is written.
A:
{"hour": 2, "minute": 7}
